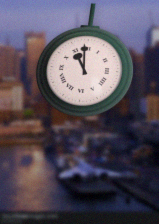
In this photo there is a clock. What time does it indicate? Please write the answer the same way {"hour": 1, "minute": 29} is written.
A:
{"hour": 10, "minute": 59}
